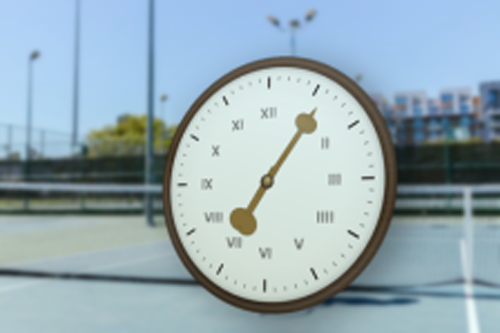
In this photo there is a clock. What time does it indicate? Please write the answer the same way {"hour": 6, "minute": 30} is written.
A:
{"hour": 7, "minute": 6}
